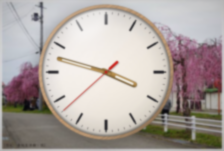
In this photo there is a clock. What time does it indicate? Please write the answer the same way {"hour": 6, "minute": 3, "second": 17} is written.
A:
{"hour": 3, "minute": 47, "second": 38}
